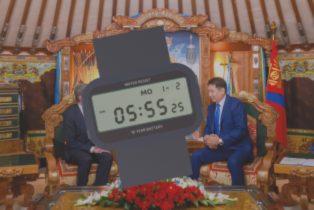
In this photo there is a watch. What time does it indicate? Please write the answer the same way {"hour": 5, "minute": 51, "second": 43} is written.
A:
{"hour": 5, "minute": 55, "second": 25}
